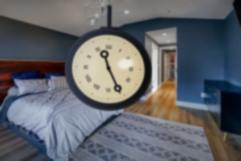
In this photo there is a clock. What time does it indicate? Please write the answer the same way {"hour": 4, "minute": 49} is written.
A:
{"hour": 11, "minute": 26}
